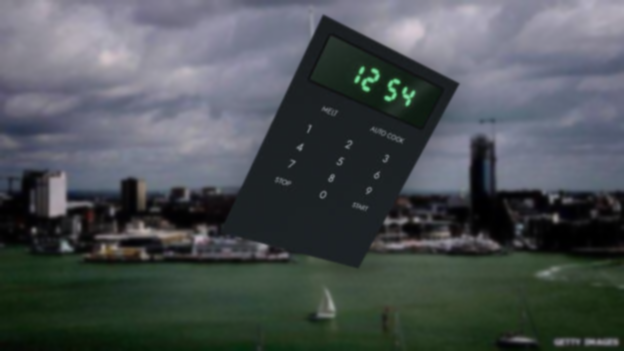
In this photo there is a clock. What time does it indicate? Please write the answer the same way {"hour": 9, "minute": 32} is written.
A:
{"hour": 12, "minute": 54}
